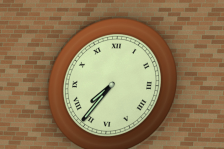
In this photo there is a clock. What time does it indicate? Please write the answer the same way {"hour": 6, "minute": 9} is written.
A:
{"hour": 7, "minute": 36}
